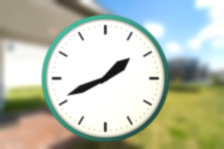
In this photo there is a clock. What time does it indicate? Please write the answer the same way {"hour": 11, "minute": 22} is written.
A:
{"hour": 1, "minute": 41}
